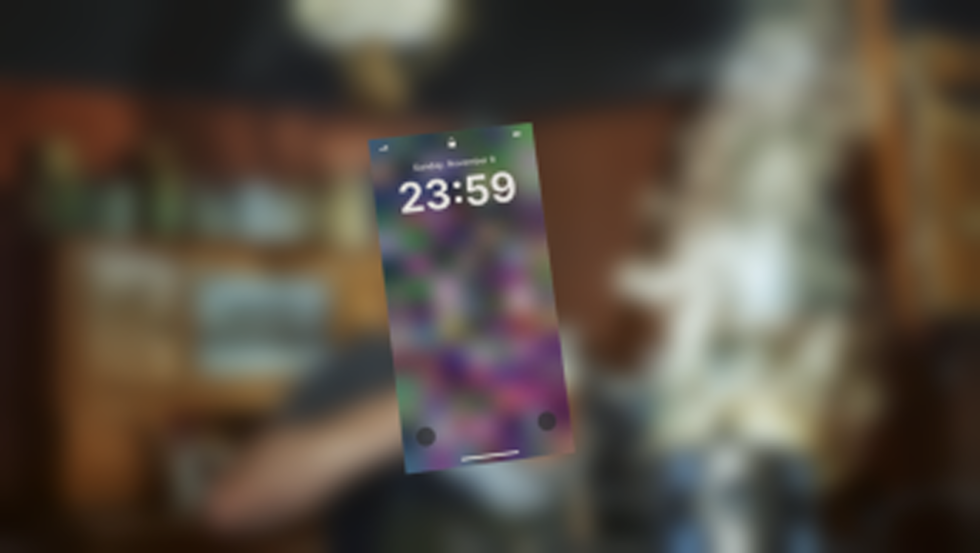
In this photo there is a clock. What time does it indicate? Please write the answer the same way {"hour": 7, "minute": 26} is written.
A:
{"hour": 23, "minute": 59}
